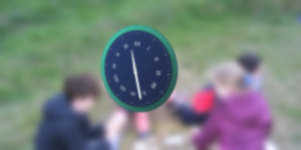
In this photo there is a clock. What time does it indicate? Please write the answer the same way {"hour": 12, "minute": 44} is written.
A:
{"hour": 11, "minute": 27}
